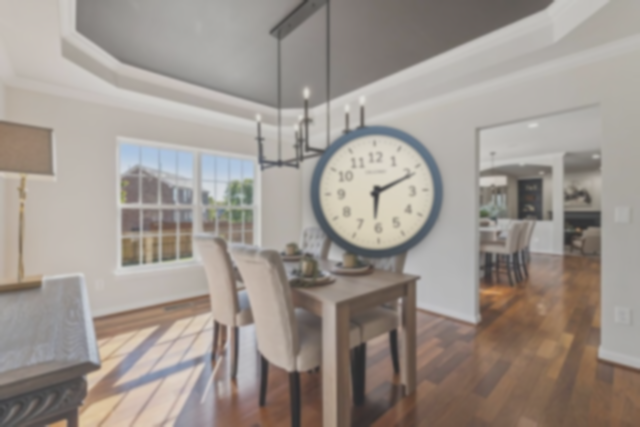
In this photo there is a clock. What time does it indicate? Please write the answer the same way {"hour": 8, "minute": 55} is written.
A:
{"hour": 6, "minute": 11}
